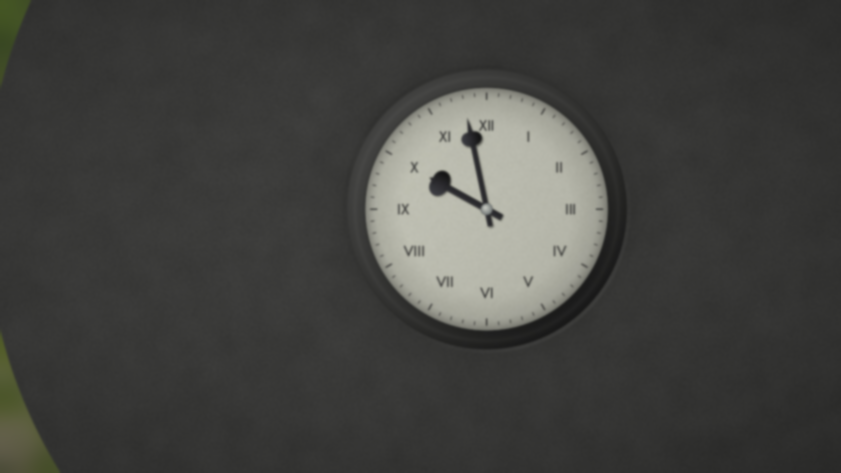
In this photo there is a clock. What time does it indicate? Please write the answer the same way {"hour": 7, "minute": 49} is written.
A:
{"hour": 9, "minute": 58}
